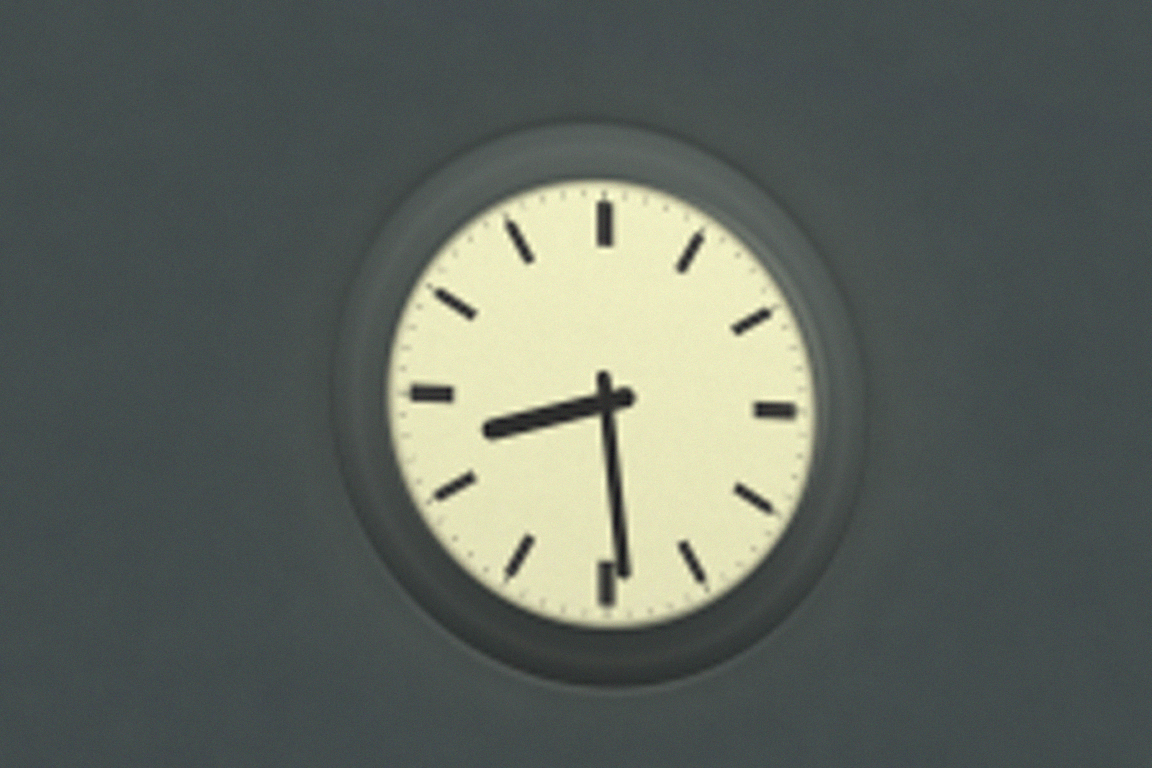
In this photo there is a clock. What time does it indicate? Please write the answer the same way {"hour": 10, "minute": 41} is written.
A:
{"hour": 8, "minute": 29}
